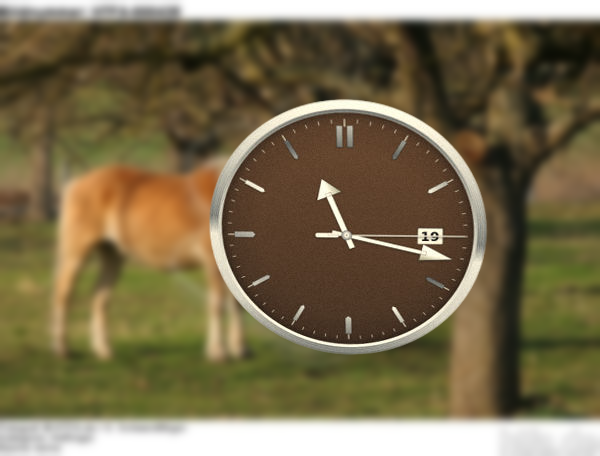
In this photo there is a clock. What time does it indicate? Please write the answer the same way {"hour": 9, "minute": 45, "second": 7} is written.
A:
{"hour": 11, "minute": 17, "second": 15}
